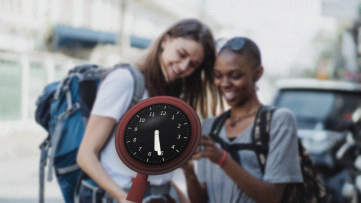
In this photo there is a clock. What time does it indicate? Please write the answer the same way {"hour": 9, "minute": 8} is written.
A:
{"hour": 5, "minute": 26}
